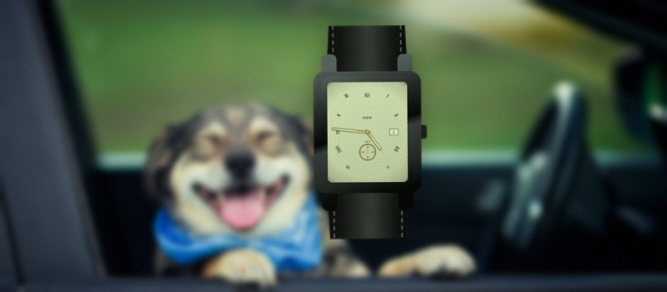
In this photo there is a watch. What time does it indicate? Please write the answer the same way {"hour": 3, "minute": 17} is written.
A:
{"hour": 4, "minute": 46}
